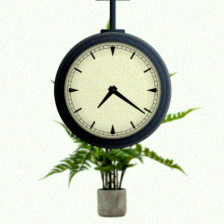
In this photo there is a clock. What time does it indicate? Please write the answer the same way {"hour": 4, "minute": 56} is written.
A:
{"hour": 7, "minute": 21}
